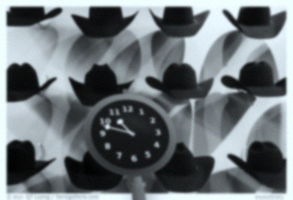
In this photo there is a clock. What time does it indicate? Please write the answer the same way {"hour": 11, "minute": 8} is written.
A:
{"hour": 10, "minute": 48}
